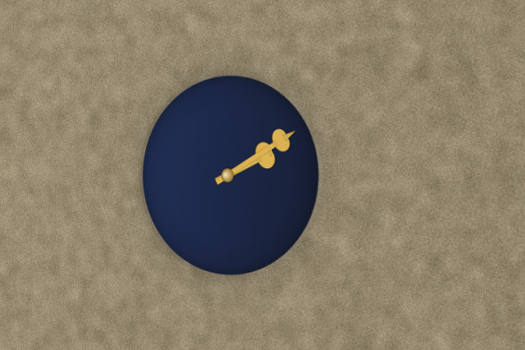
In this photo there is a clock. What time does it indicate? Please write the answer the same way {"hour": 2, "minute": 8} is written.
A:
{"hour": 2, "minute": 10}
